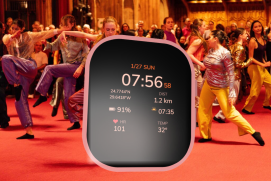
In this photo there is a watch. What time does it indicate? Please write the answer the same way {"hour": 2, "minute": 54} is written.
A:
{"hour": 7, "minute": 56}
